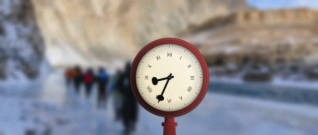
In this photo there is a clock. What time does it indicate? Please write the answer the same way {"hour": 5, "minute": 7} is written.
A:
{"hour": 8, "minute": 34}
